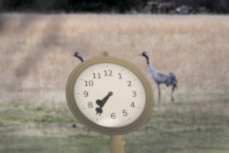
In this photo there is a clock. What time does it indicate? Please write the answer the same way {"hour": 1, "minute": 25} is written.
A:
{"hour": 7, "minute": 36}
